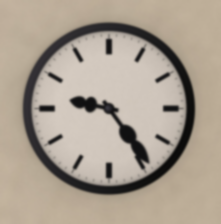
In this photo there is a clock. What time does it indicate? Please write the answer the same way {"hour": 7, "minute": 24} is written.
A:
{"hour": 9, "minute": 24}
